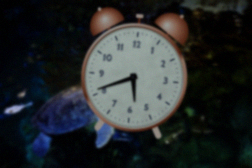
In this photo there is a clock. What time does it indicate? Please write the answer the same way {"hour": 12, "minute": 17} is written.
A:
{"hour": 5, "minute": 41}
